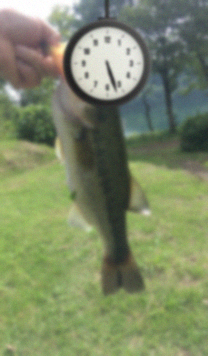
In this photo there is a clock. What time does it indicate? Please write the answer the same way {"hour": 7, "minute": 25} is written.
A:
{"hour": 5, "minute": 27}
